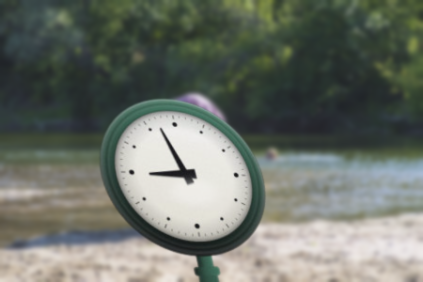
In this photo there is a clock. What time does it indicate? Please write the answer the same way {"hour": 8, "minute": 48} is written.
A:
{"hour": 8, "minute": 57}
